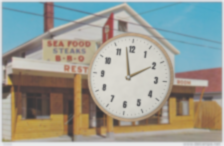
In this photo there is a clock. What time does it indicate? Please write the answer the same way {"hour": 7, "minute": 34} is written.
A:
{"hour": 1, "minute": 58}
